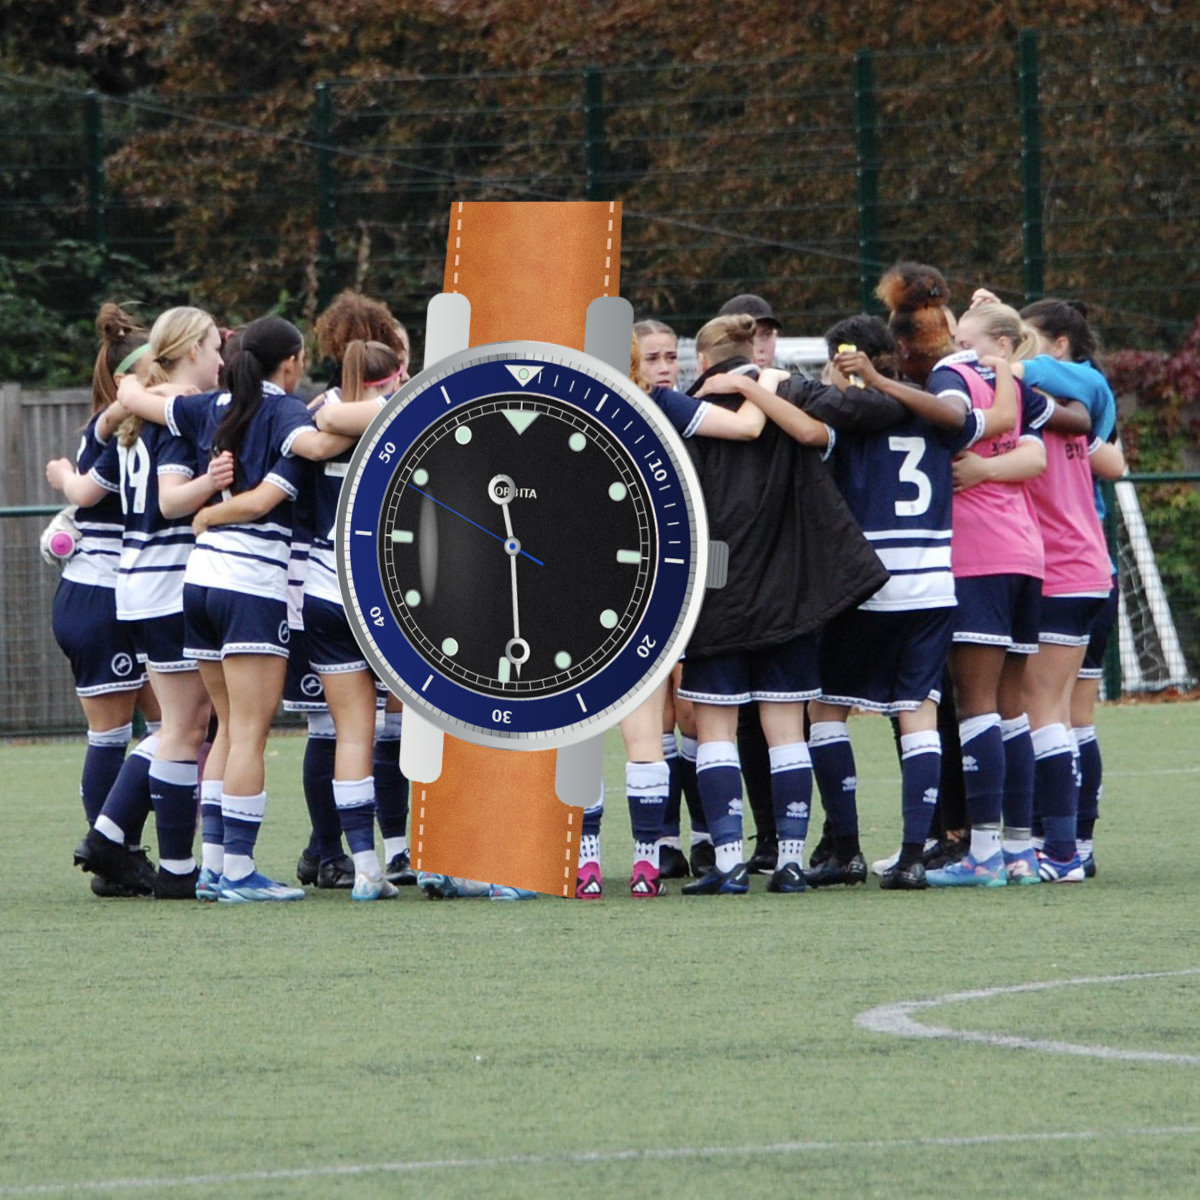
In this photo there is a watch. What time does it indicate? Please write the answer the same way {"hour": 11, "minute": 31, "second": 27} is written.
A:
{"hour": 11, "minute": 28, "second": 49}
